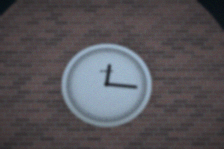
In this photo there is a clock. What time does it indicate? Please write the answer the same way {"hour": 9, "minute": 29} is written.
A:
{"hour": 12, "minute": 16}
